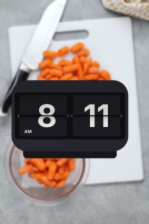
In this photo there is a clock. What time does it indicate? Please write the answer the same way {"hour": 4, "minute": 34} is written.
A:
{"hour": 8, "minute": 11}
